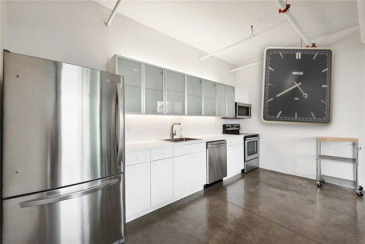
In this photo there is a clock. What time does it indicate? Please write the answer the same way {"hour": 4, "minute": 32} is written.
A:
{"hour": 4, "minute": 40}
